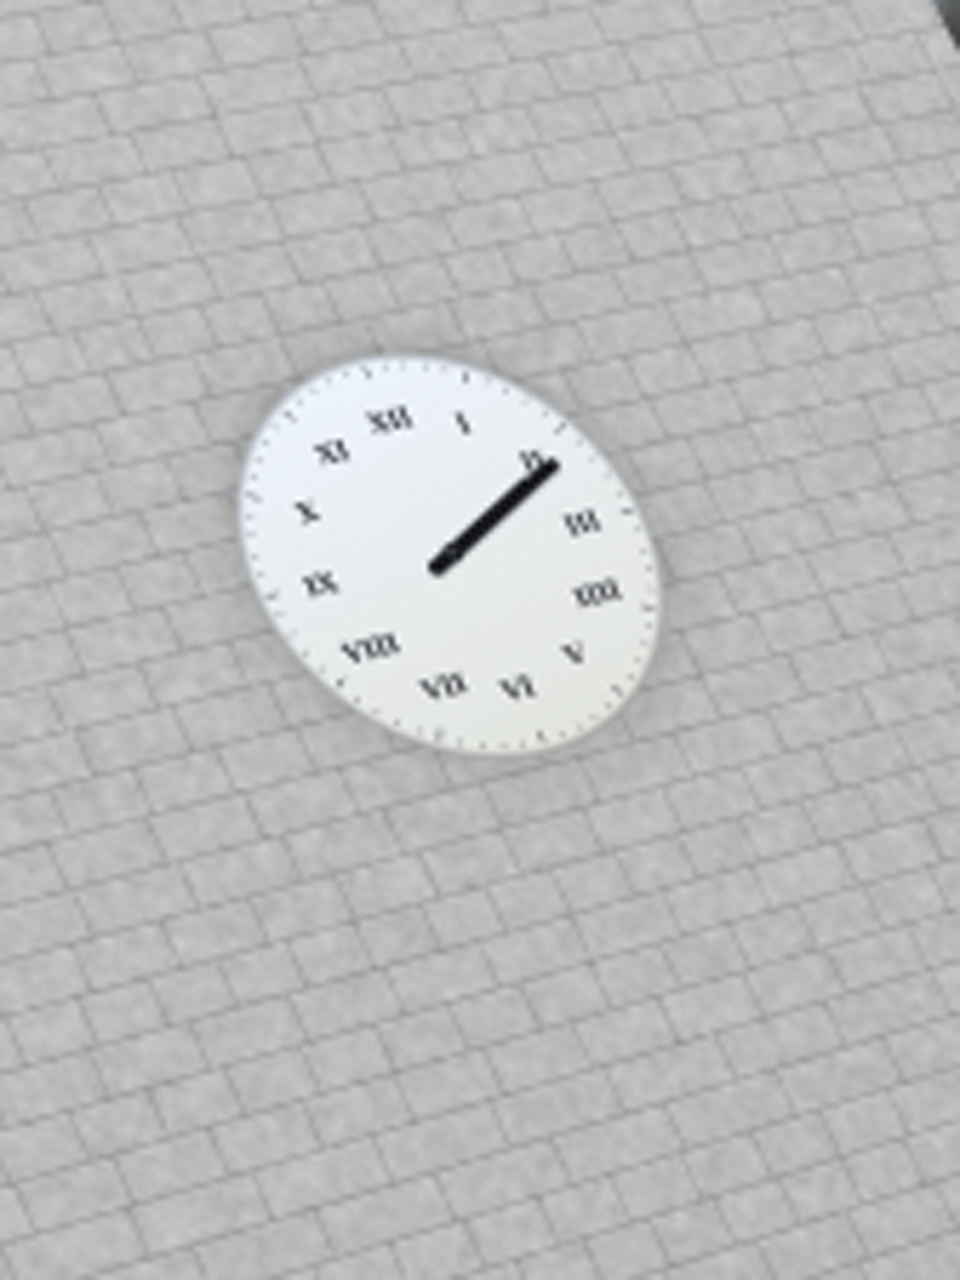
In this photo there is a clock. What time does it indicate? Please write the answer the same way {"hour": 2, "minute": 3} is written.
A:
{"hour": 2, "minute": 11}
